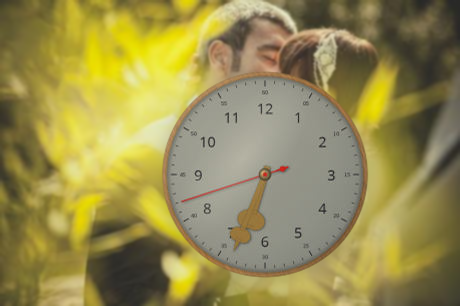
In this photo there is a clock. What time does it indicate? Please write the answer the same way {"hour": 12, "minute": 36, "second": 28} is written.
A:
{"hour": 6, "minute": 33, "second": 42}
